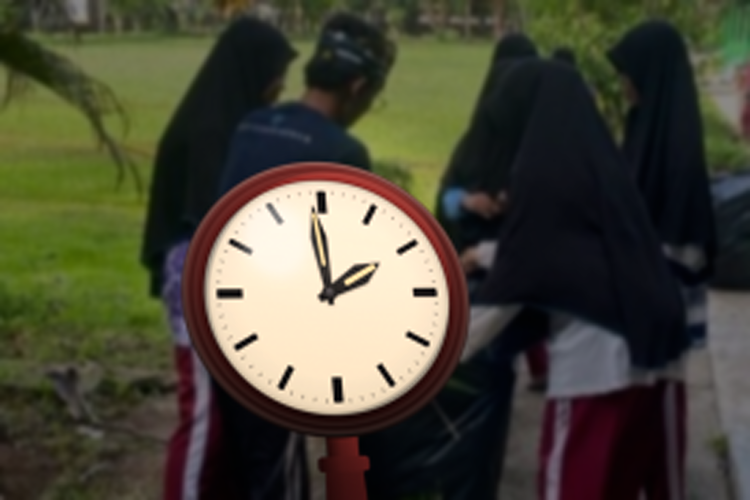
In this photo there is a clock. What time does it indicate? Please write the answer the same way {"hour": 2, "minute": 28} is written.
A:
{"hour": 1, "minute": 59}
